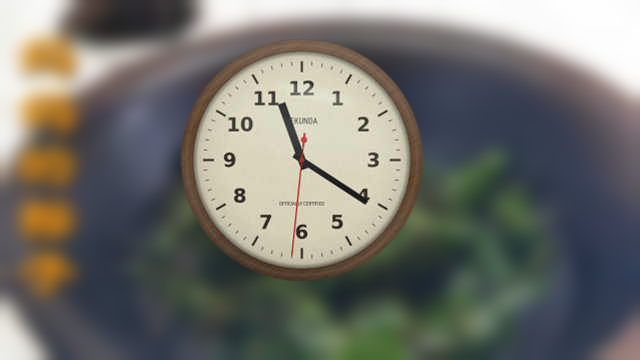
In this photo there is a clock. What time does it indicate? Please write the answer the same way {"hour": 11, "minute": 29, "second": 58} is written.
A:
{"hour": 11, "minute": 20, "second": 31}
